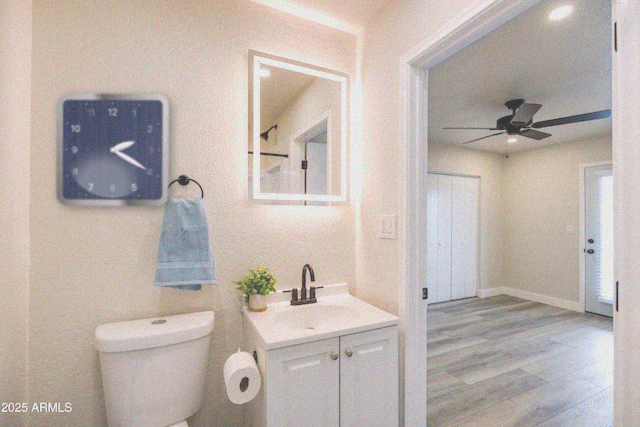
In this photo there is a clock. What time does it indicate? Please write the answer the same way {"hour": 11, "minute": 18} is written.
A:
{"hour": 2, "minute": 20}
